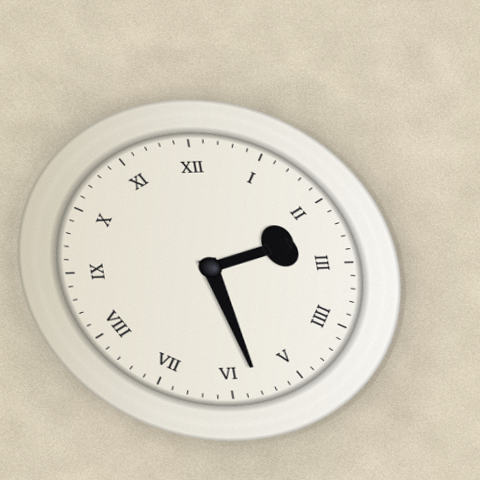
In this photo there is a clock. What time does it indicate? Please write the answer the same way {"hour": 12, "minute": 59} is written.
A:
{"hour": 2, "minute": 28}
